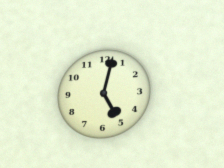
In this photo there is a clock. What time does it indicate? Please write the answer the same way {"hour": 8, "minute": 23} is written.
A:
{"hour": 5, "minute": 2}
